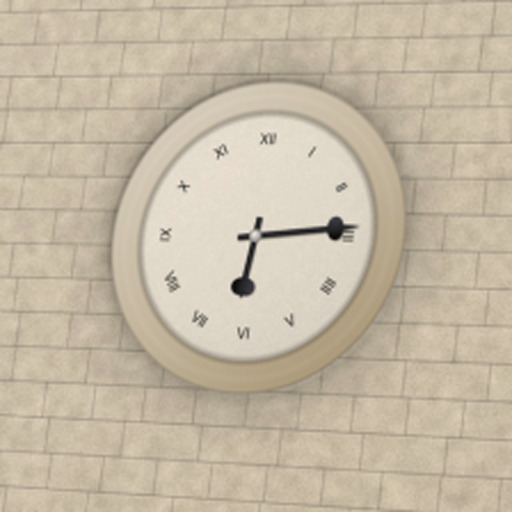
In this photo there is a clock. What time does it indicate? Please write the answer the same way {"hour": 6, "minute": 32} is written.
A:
{"hour": 6, "minute": 14}
